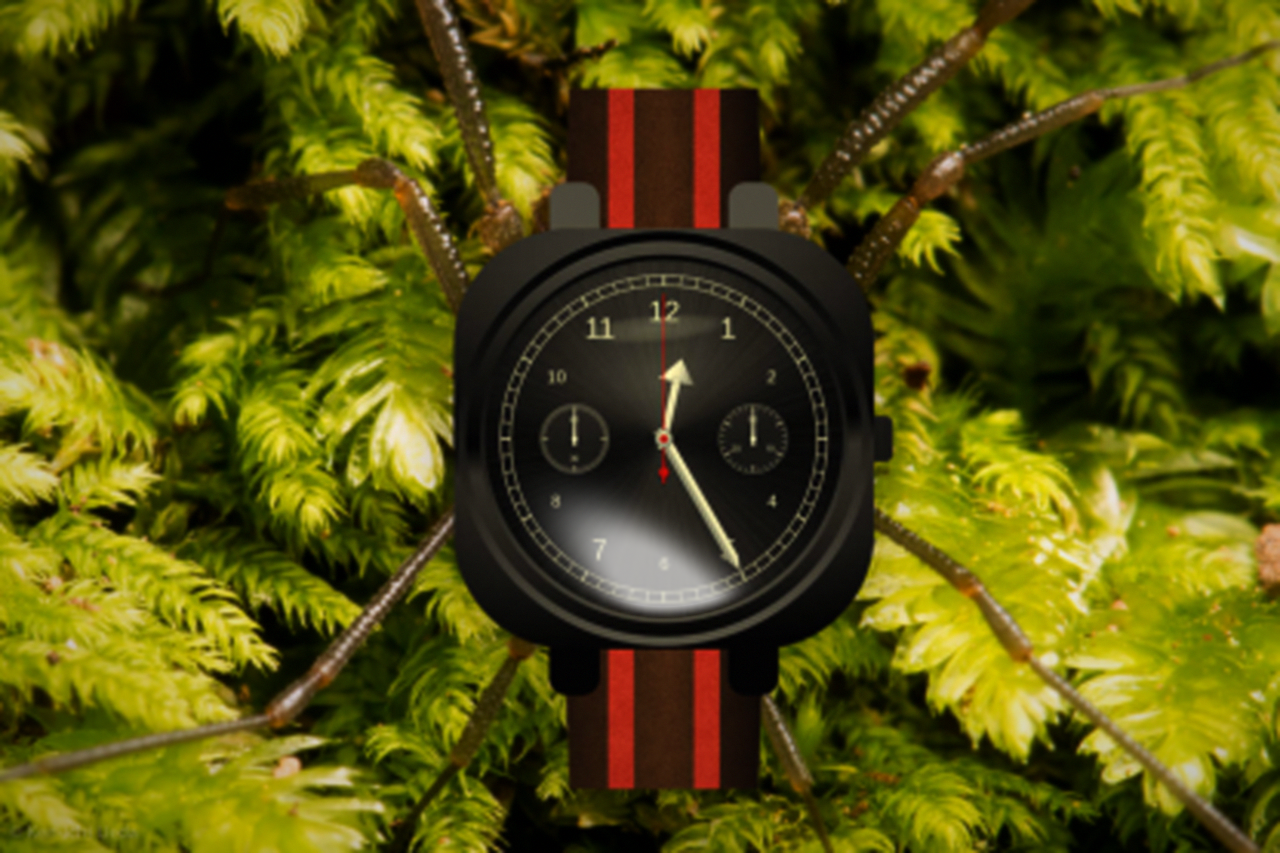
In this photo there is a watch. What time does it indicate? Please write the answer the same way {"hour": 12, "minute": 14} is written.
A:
{"hour": 12, "minute": 25}
